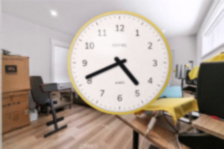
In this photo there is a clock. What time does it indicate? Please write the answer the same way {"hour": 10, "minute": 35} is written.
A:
{"hour": 4, "minute": 41}
